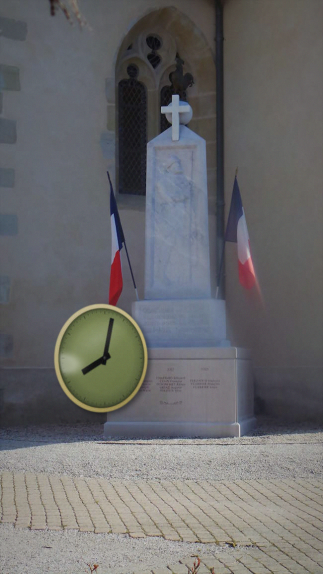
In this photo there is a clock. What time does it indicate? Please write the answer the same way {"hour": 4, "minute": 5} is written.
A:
{"hour": 8, "minute": 2}
